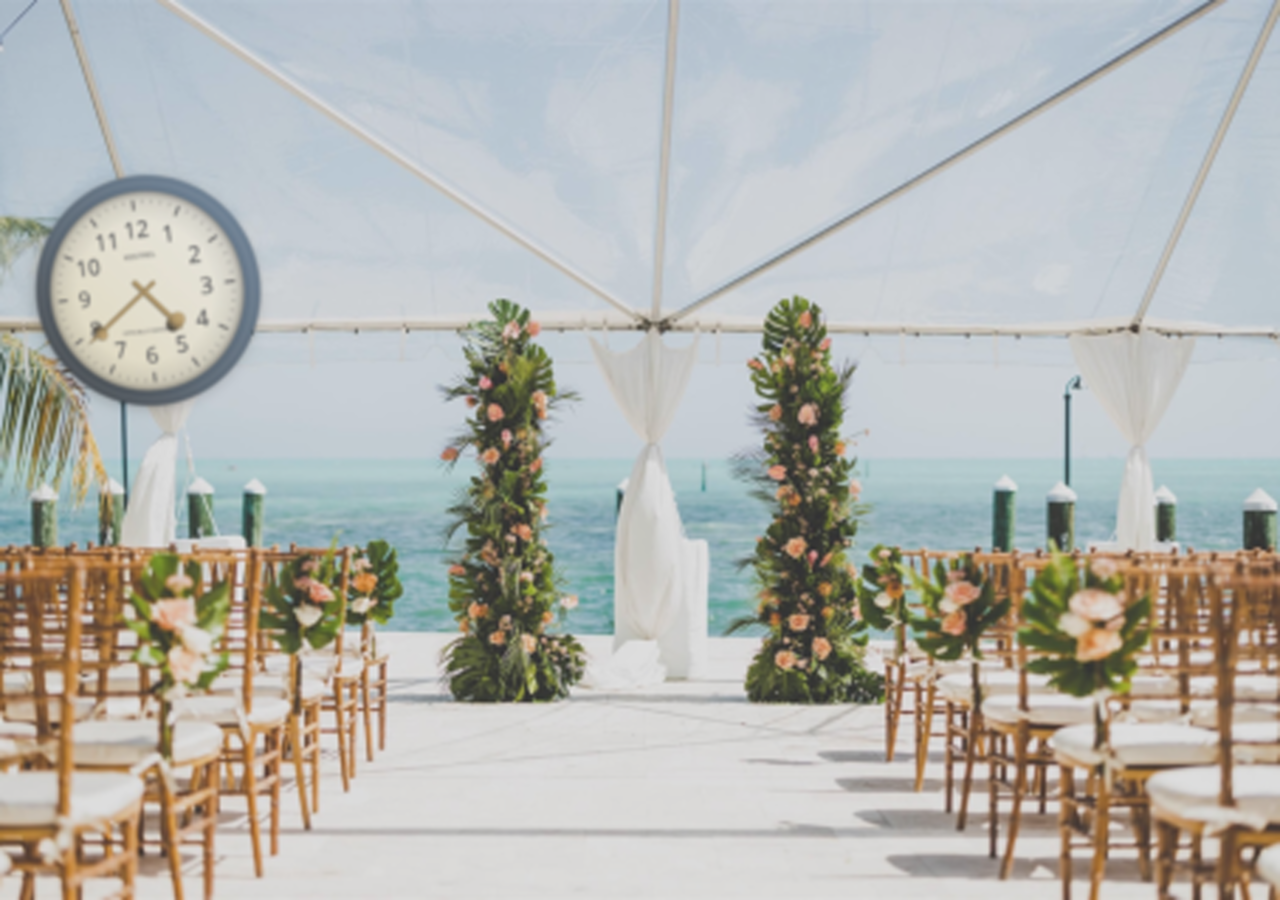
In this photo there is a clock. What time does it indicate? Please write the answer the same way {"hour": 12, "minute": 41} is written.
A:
{"hour": 4, "minute": 39}
